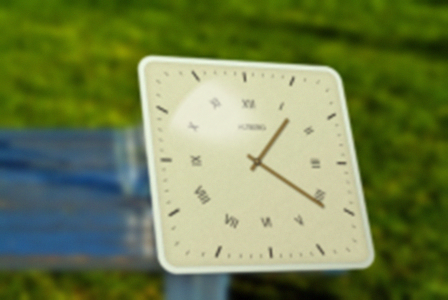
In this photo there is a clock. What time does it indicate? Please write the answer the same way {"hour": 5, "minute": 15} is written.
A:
{"hour": 1, "minute": 21}
